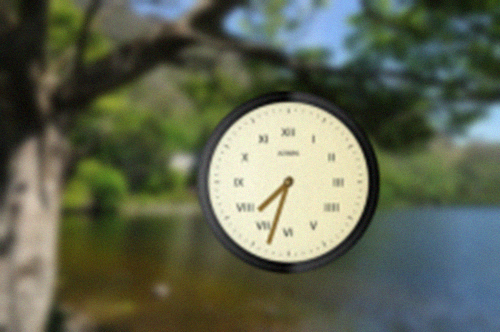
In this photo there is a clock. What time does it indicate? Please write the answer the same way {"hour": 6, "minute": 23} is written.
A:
{"hour": 7, "minute": 33}
